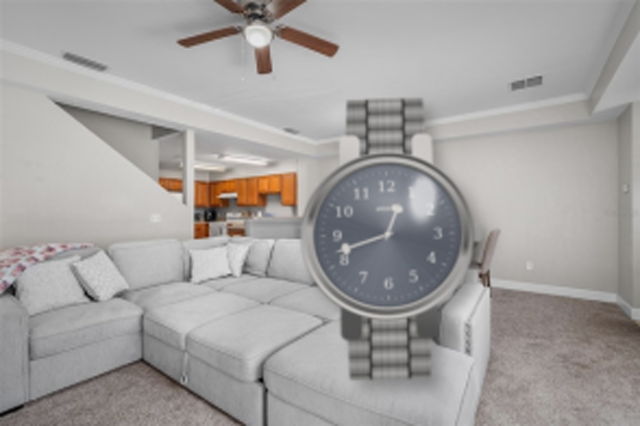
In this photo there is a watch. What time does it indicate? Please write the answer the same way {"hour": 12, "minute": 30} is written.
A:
{"hour": 12, "minute": 42}
